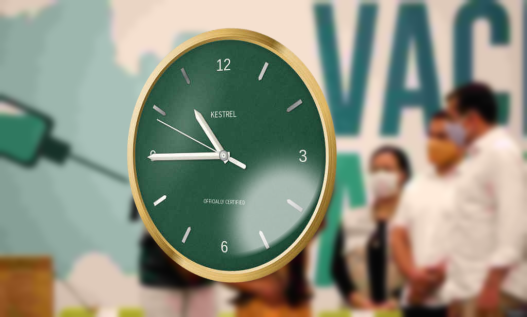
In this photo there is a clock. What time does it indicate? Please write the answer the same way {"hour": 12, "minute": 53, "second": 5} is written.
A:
{"hour": 10, "minute": 44, "second": 49}
